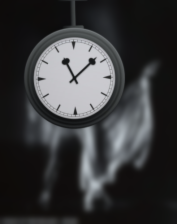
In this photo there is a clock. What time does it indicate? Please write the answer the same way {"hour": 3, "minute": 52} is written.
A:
{"hour": 11, "minute": 8}
